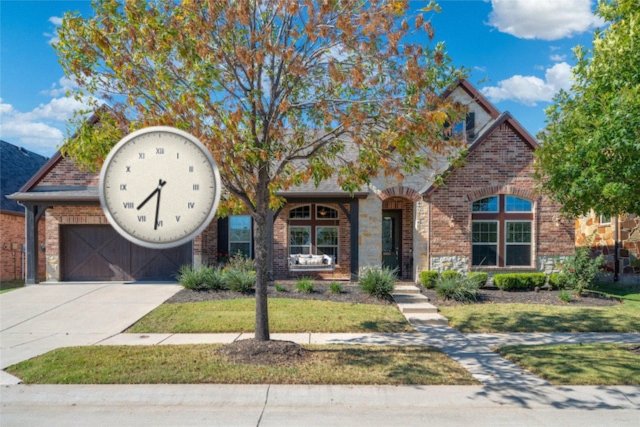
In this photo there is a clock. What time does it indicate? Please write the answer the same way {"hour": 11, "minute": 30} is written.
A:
{"hour": 7, "minute": 31}
